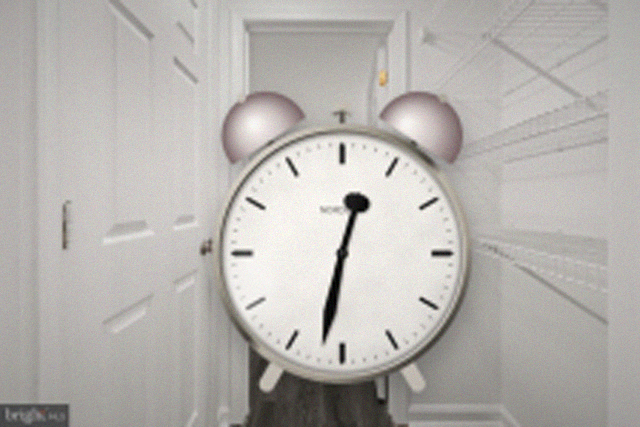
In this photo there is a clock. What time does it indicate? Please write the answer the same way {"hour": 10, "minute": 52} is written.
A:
{"hour": 12, "minute": 32}
